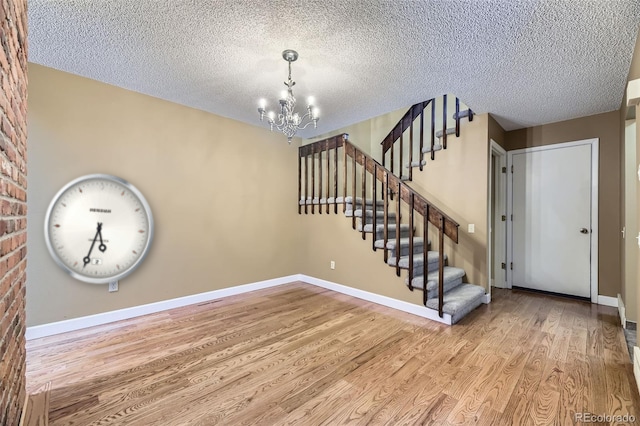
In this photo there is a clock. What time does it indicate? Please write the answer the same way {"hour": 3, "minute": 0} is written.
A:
{"hour": 5, "minute": 33}
